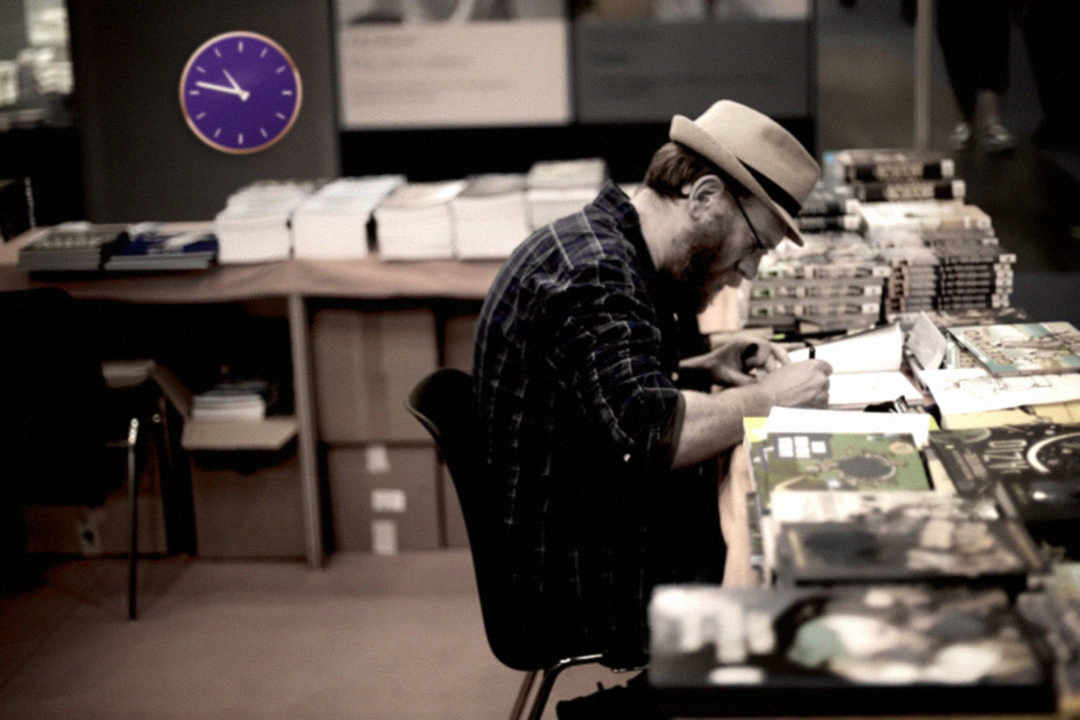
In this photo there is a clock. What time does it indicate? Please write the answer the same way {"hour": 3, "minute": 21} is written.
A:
{"hour": 10, "minute": 47}
